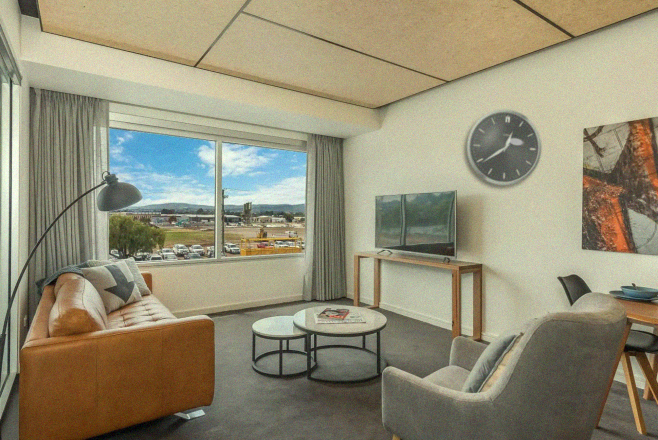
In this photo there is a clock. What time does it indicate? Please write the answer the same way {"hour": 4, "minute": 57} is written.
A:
{"hour": 12, "minute": 39}
